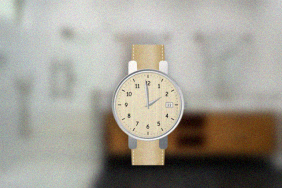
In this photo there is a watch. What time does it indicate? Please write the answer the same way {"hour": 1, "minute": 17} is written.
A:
{"hour": 1, "minute": 59}
